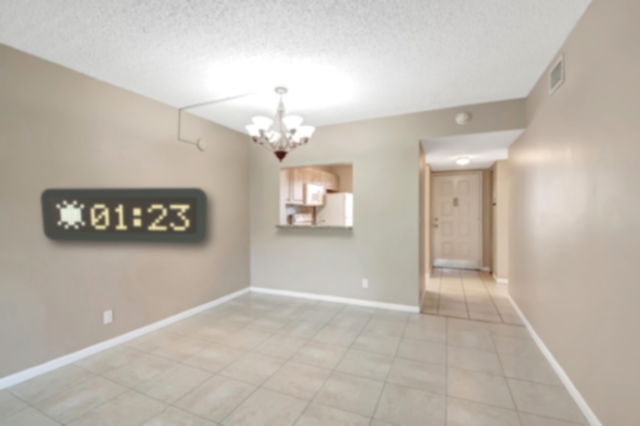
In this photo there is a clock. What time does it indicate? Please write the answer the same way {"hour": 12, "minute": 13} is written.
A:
{"hour": 1, "minute": 23}
